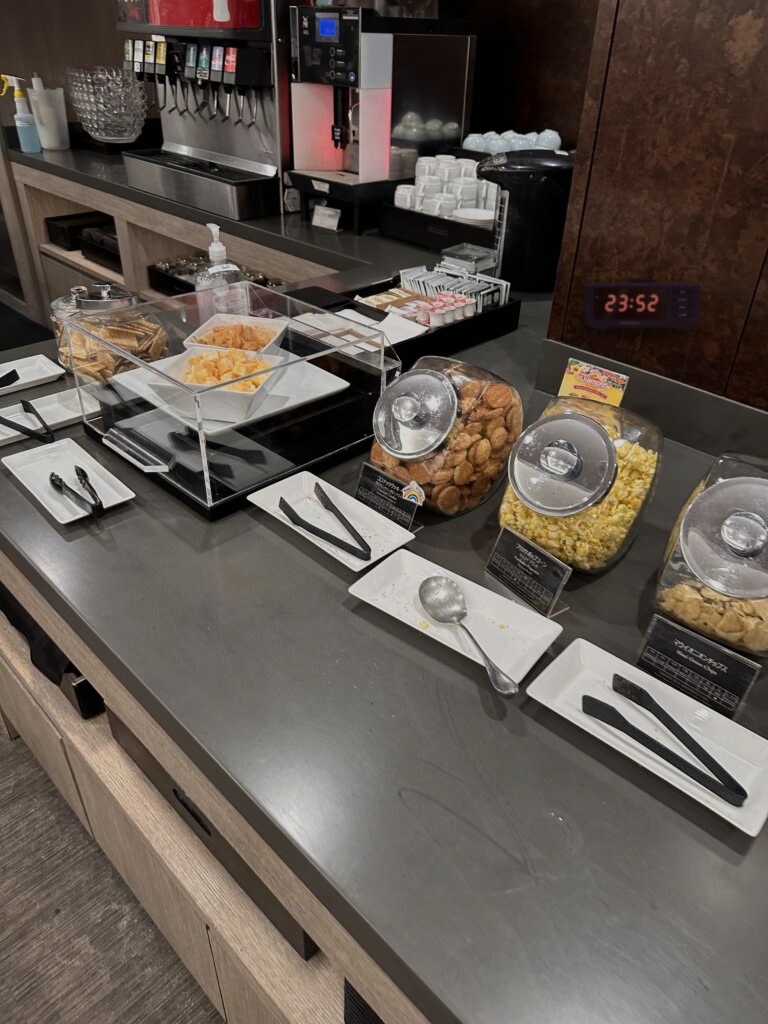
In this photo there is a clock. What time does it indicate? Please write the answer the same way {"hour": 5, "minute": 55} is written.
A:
{"hour": 23, "minute": 52}
